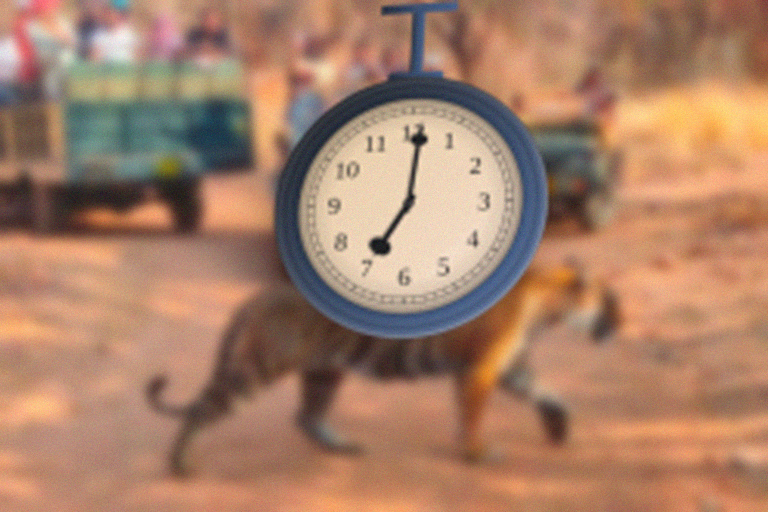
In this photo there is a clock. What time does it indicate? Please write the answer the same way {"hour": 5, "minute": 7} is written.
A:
{"hour": 7, "minute": 1}
